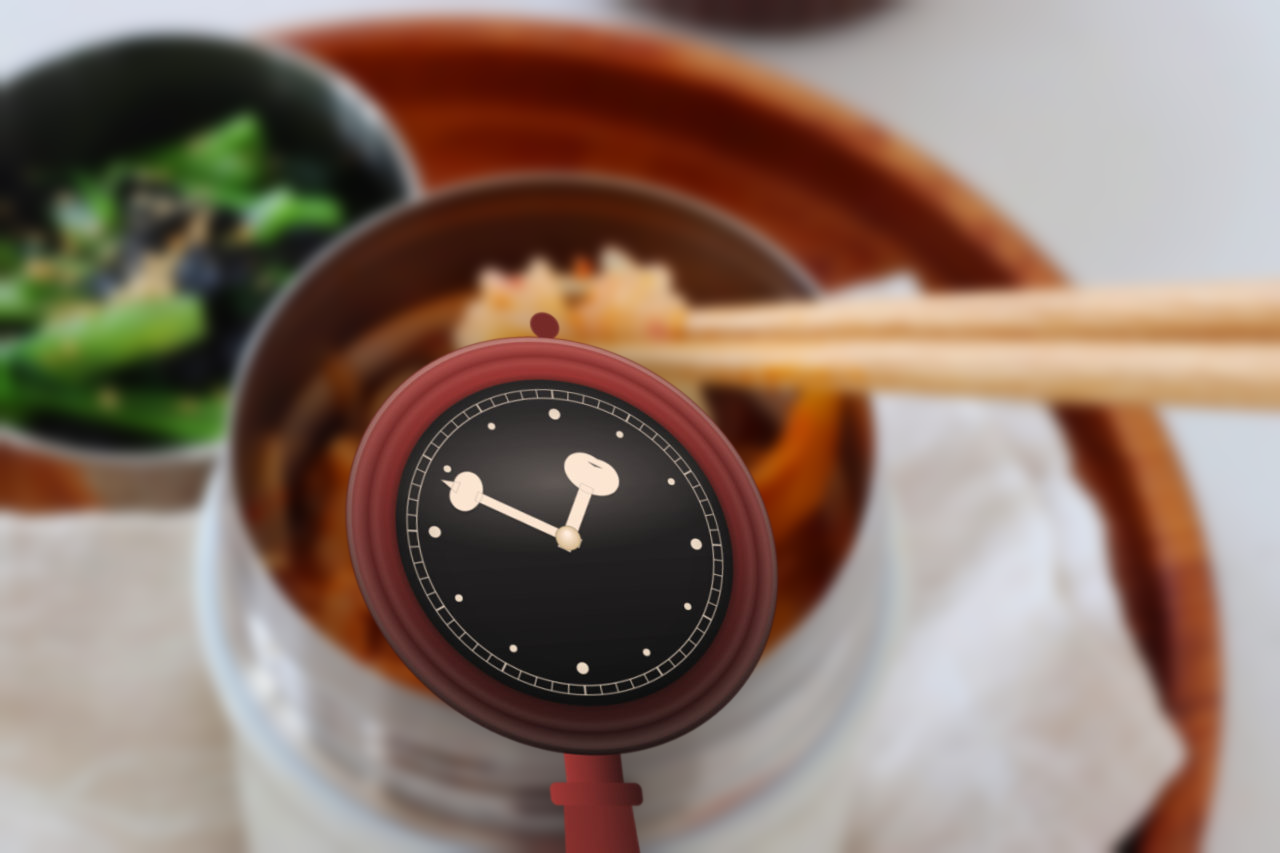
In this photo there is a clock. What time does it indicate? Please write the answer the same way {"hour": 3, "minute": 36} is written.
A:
{"hour": 12, "minute": 49}
